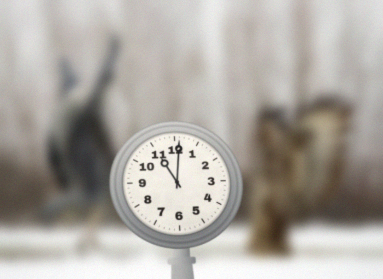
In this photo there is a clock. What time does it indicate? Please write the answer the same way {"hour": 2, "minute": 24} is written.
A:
{"hour": 11, "minute": 1}
